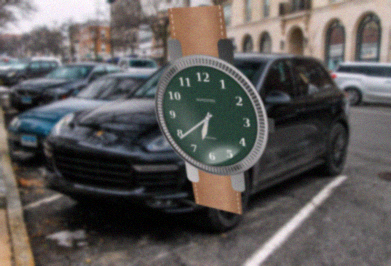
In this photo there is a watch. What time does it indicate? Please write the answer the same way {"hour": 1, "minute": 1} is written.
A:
{"hour": 6, "minute": 39}
